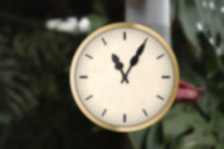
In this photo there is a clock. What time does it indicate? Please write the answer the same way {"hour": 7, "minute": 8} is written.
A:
{"hour": 11, "minute": 5}
